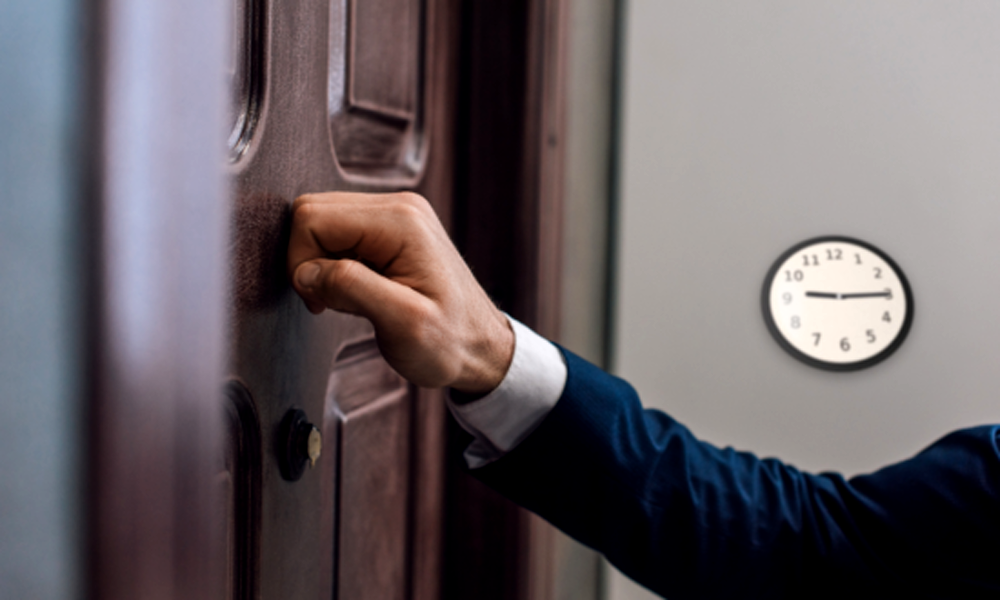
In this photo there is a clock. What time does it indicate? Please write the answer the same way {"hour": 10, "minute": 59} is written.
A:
{"hour": 9, "minute": 15}
